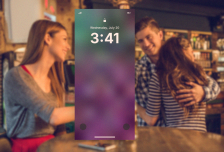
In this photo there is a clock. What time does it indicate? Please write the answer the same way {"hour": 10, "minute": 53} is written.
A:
{"hour": 3, "minute": 41}
